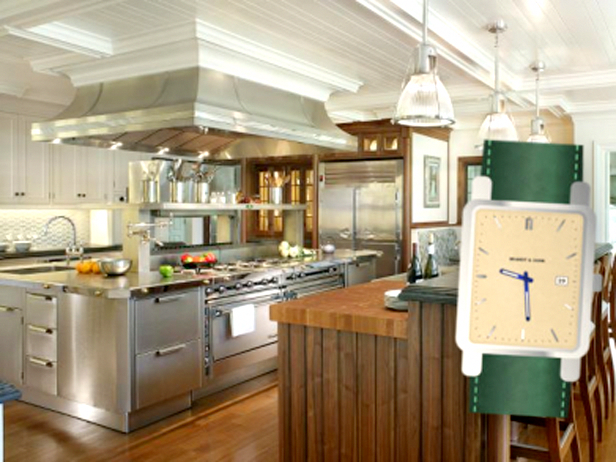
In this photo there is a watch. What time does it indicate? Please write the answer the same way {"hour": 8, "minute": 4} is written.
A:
{"hour": 9, "minute": 29}
